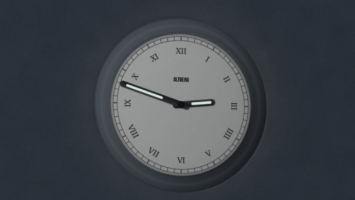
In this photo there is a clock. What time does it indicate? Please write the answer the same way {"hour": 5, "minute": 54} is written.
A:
{"hour": 2, "minute": 48}
